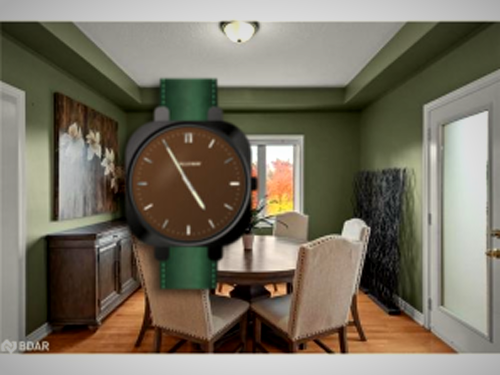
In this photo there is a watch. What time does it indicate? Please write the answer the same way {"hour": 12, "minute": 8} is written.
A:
{"hour": 4, "minute": 55}
